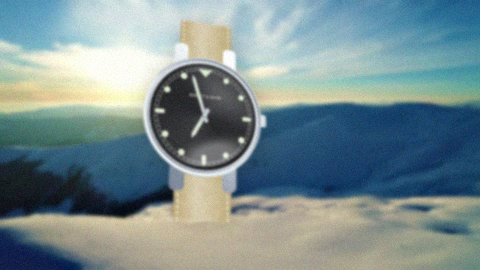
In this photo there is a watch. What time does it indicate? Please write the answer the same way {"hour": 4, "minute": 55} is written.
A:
{"hour": 6, "minute": 57}
